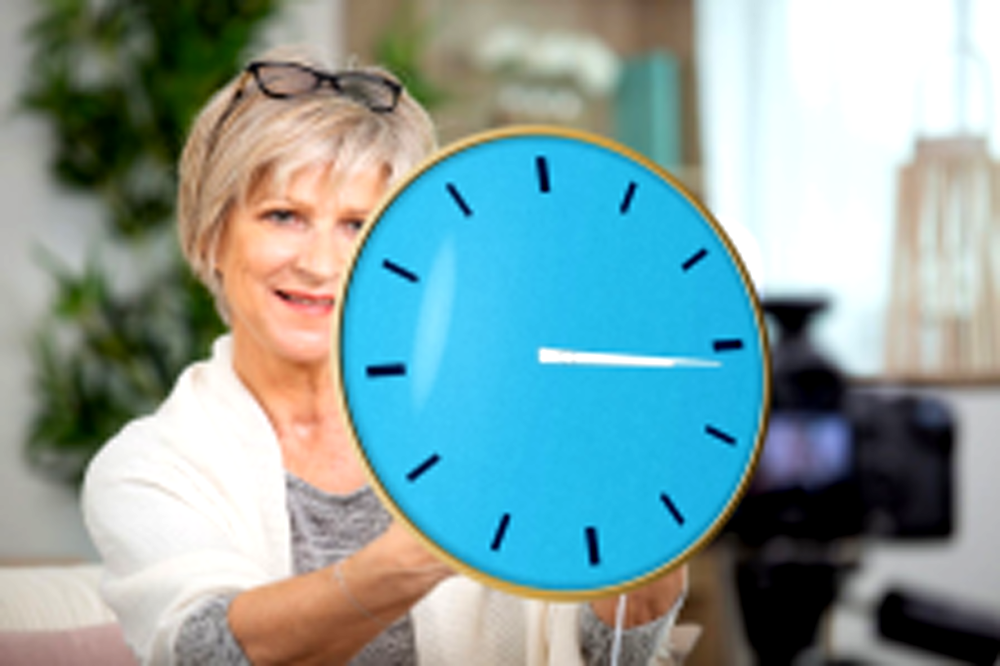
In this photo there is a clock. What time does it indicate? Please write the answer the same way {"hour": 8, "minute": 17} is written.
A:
{"hour": 3, "minute": 16}
